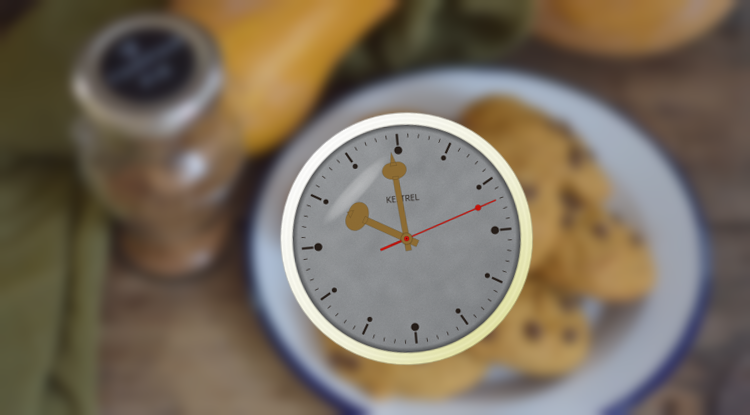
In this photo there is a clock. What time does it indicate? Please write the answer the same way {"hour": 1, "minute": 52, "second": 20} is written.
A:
{"hour": 9, "minute": 59, "second": 12}
